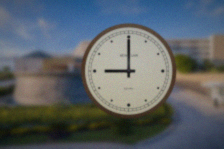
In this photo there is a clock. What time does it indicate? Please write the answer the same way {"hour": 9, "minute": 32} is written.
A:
{"hour": 9, "minute": 0}
